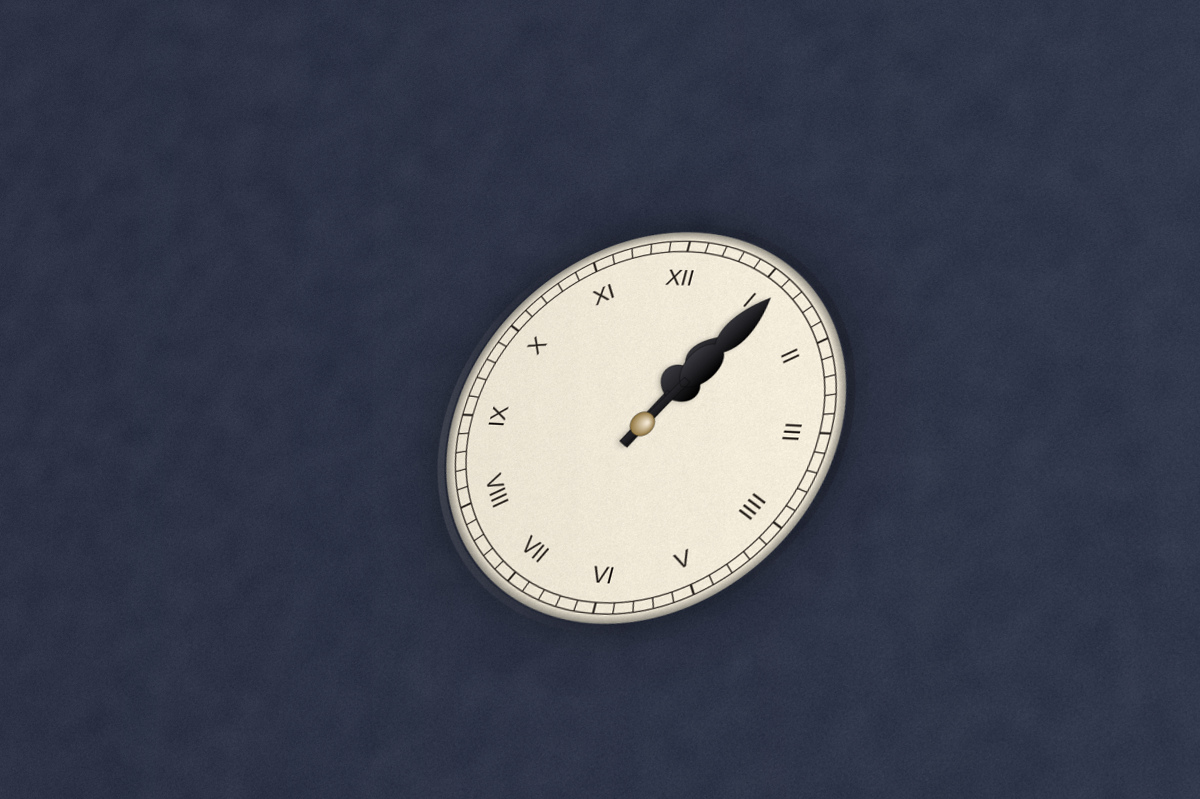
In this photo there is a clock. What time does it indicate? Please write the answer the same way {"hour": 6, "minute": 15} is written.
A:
{"hour": 1, "minute": 6}
